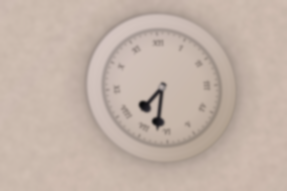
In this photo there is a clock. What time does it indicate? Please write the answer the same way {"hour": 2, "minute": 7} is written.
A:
{"hour": 7, "minute": 32}
